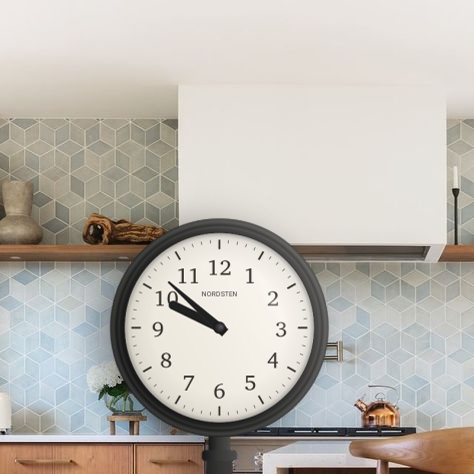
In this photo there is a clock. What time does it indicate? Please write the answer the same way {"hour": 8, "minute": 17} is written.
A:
{"hour": 9, "minute": 52}
